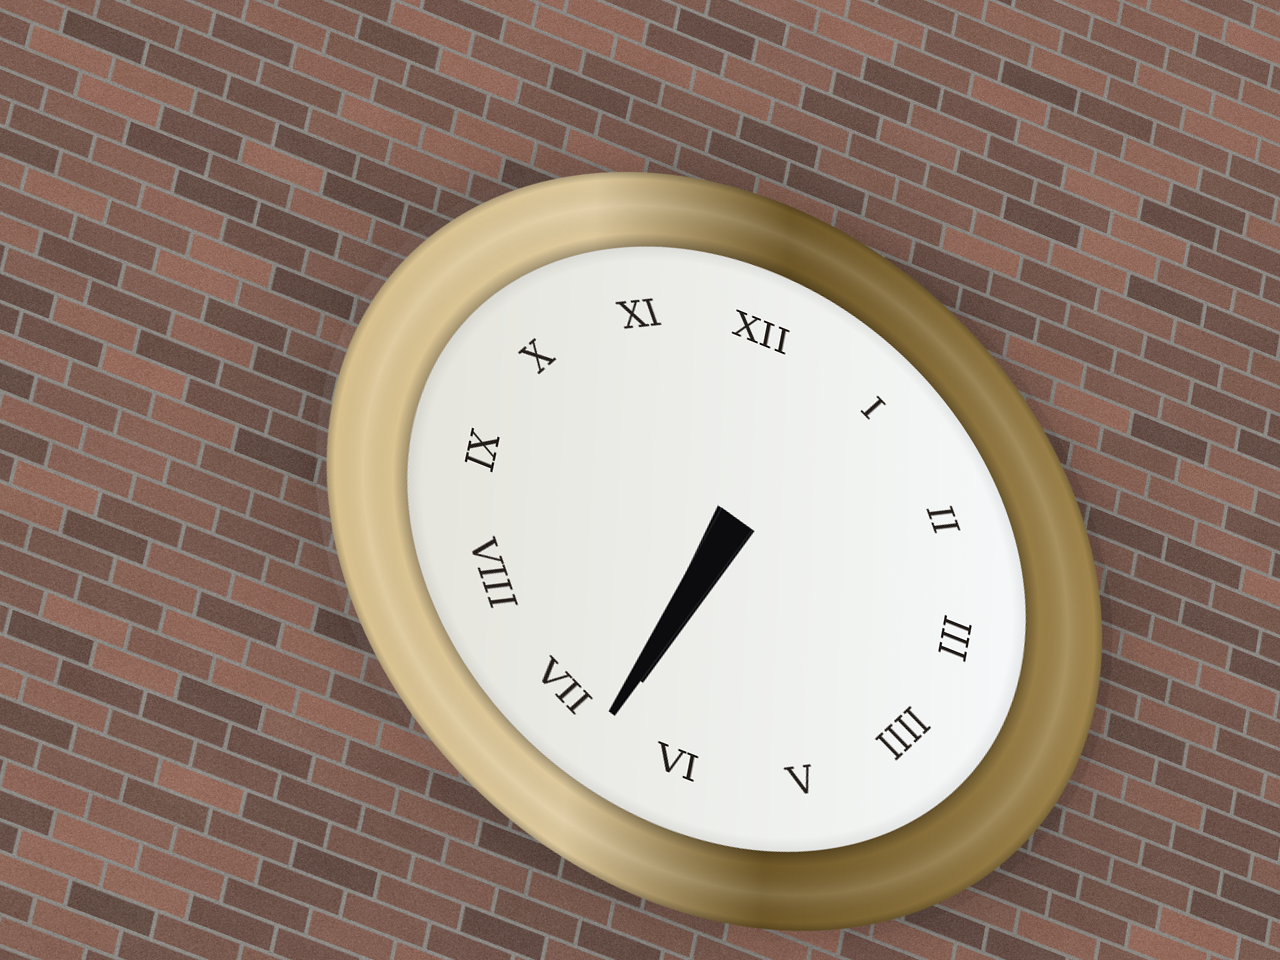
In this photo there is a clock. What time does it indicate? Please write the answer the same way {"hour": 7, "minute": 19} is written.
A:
{"hour": 6, "minute": 33}
